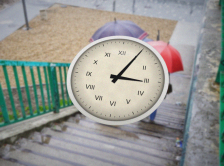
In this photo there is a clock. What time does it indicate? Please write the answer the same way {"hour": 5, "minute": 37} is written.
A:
{"hour": 3, "minute": 5}
